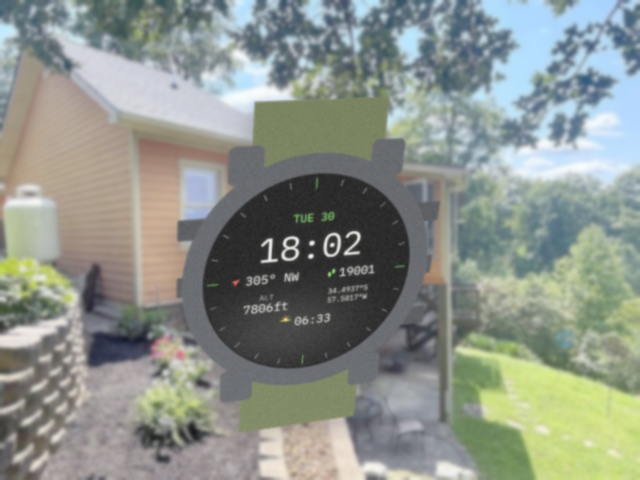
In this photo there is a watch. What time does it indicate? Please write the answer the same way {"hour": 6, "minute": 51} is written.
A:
{"hour": 18, "minute": 2}
